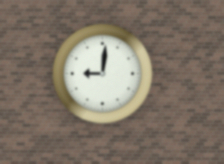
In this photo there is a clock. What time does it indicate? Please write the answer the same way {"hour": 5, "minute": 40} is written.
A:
{"hour": 9, "minute": 1}
